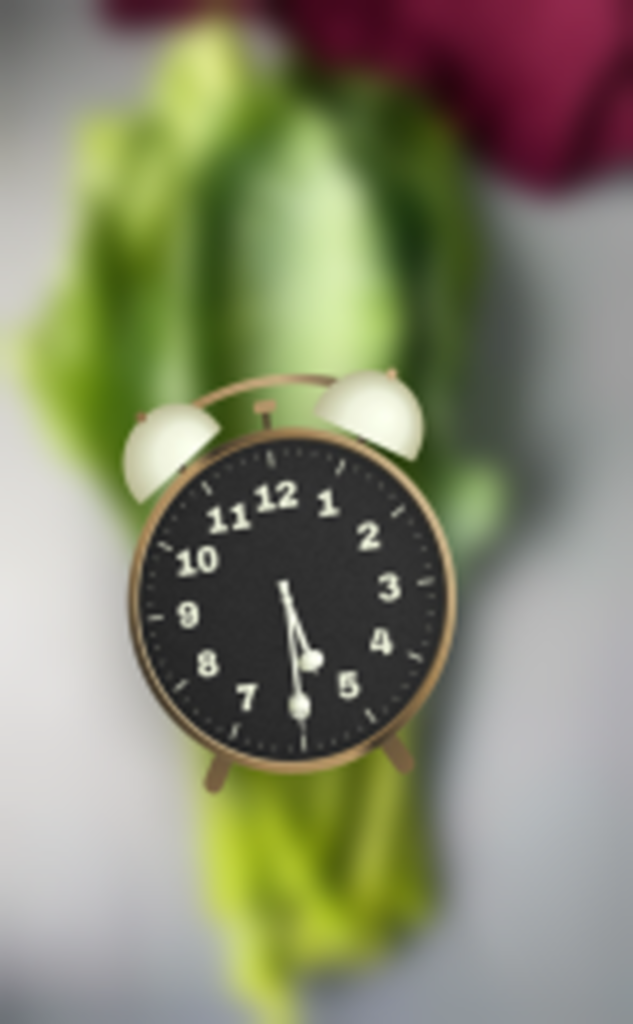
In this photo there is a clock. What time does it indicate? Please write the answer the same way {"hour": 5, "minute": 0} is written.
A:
{"hour": 5, "minute": 30}
